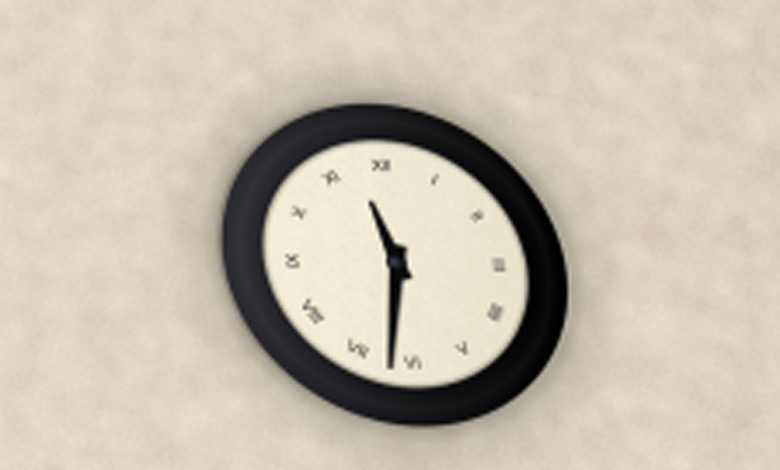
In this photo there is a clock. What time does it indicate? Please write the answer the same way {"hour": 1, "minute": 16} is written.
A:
{"hour": 11, "minute": 32}
